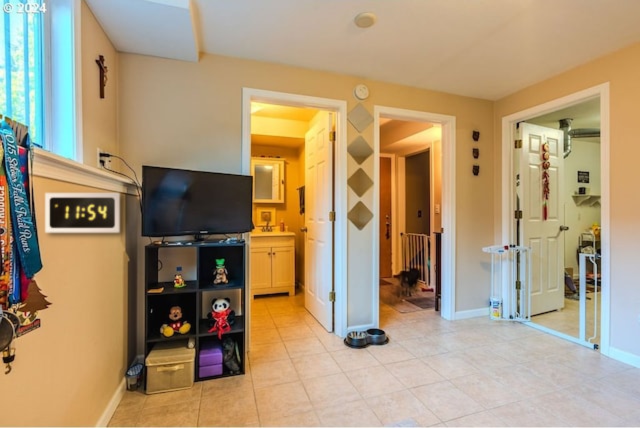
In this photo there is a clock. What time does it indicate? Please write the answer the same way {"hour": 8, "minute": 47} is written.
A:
{"hour": 11, "minute": 54}
